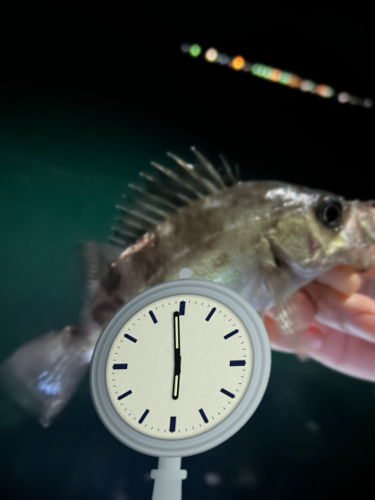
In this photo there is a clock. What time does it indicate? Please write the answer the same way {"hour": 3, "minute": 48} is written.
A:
{"hour": 5, "minute": 59}
